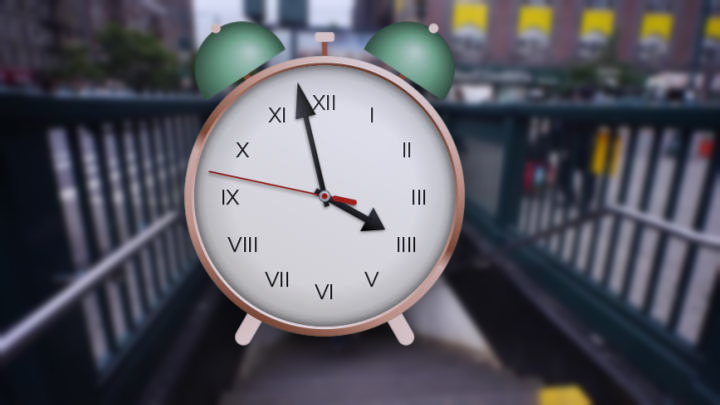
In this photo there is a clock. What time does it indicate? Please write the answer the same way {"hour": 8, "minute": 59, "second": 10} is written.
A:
{"hour": 3, "minute": 57, "second": 47}
